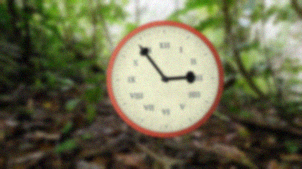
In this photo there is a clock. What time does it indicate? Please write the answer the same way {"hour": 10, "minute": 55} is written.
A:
{"hour": 2, "minute": 54}
